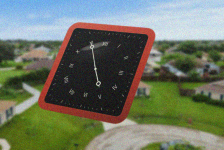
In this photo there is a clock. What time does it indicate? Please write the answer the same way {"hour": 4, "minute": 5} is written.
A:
{"hour": 4, "minute": 55}
